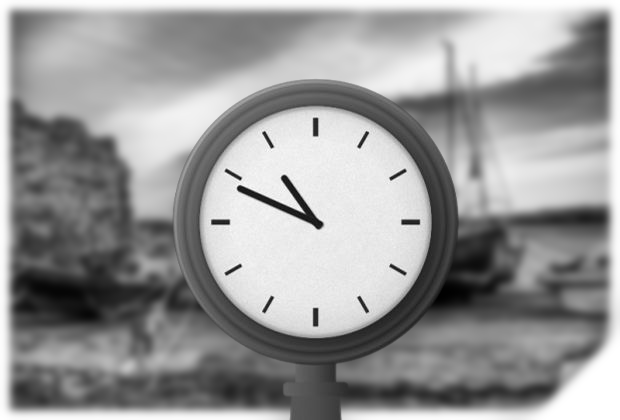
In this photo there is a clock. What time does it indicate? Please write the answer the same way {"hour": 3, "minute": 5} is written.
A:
{"hour": 10, "minute": 49}
